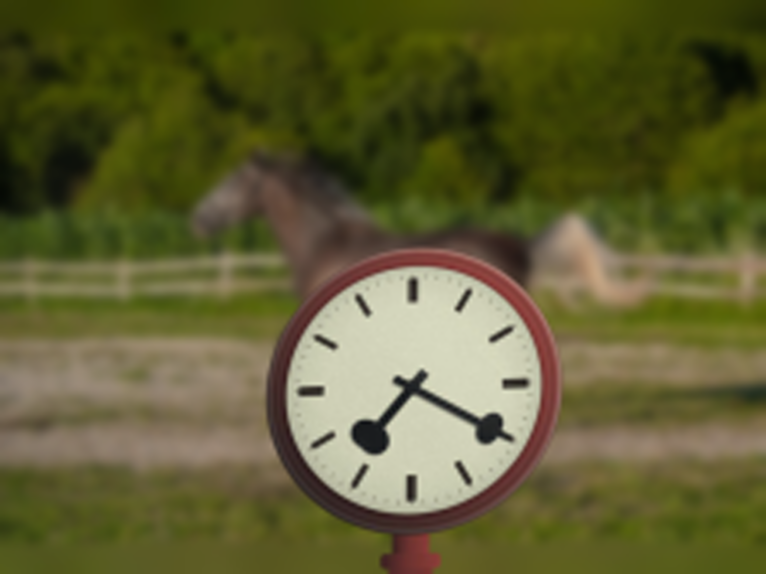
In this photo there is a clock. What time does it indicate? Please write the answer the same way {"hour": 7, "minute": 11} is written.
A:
{"hour": 7, "minute": 20}
